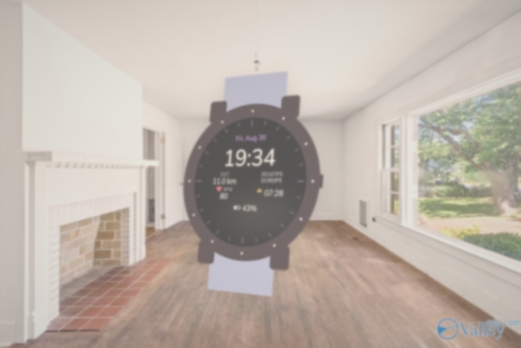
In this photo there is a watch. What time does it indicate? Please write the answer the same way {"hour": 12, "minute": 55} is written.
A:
{"hour": 19, "minute": 34}
